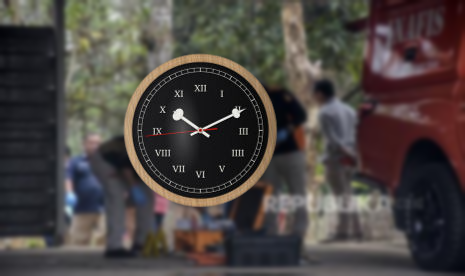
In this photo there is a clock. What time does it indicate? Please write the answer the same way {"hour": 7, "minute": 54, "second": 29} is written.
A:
{"hour": 10, "minute": 10, "second": 44}
